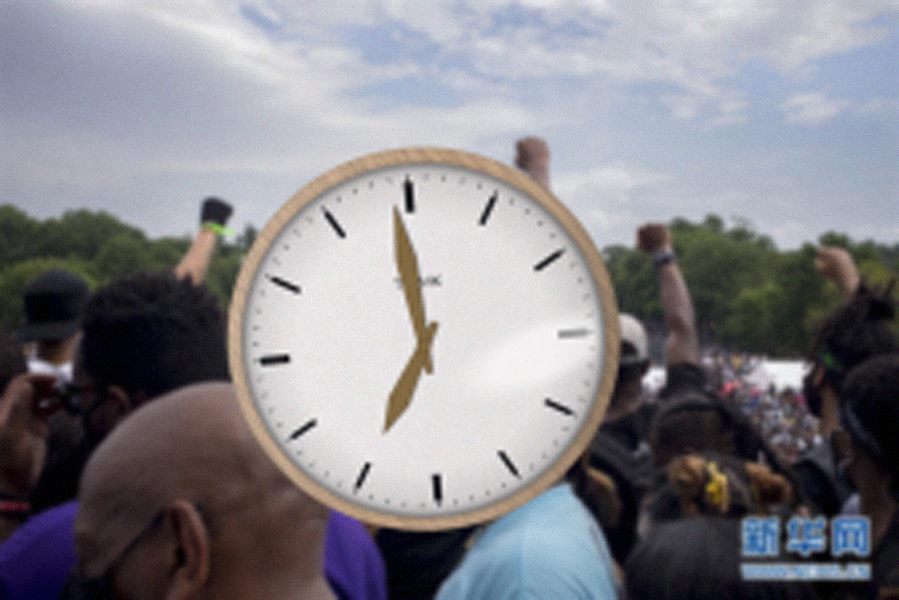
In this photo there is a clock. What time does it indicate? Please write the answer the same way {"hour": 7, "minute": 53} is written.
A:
{"hour": 6, "minute": 59}
